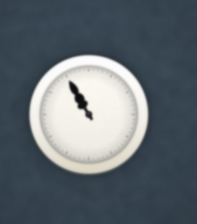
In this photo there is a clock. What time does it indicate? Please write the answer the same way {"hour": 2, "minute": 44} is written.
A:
{"hour": 10, "minute": 55}
